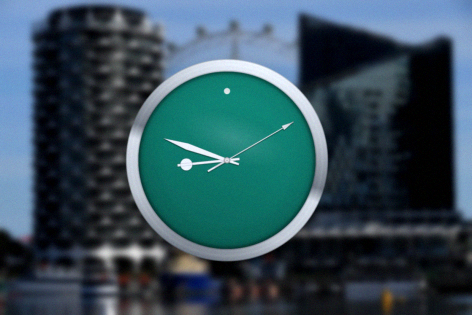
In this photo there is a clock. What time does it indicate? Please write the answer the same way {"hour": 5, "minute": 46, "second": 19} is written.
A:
{"hour": 8, "minute": 48, "second": 10}
